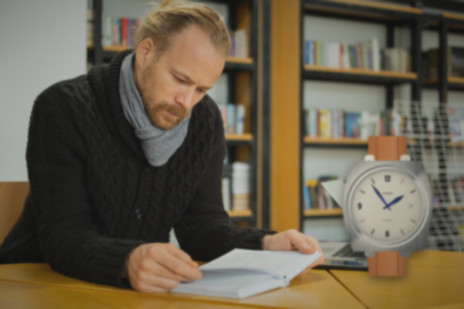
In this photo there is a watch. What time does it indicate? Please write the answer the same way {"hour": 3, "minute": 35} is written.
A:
{"hour": 1, "minute": 54}
